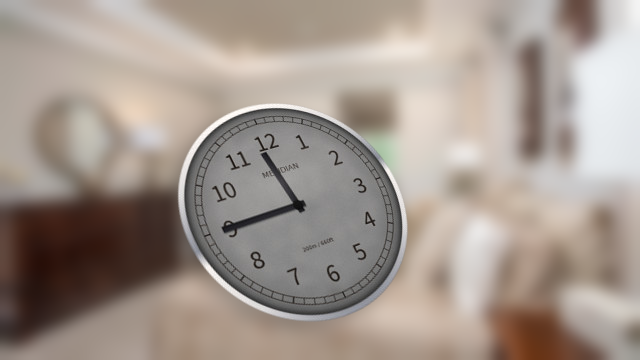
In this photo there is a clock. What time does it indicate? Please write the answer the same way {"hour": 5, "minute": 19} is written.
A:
{"hour": 11, "minute": 45}
